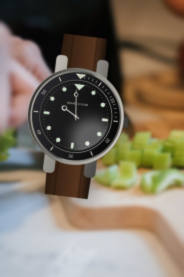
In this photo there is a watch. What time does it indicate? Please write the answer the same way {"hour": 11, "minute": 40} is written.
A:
{"hour": 9, "minute": 59}
